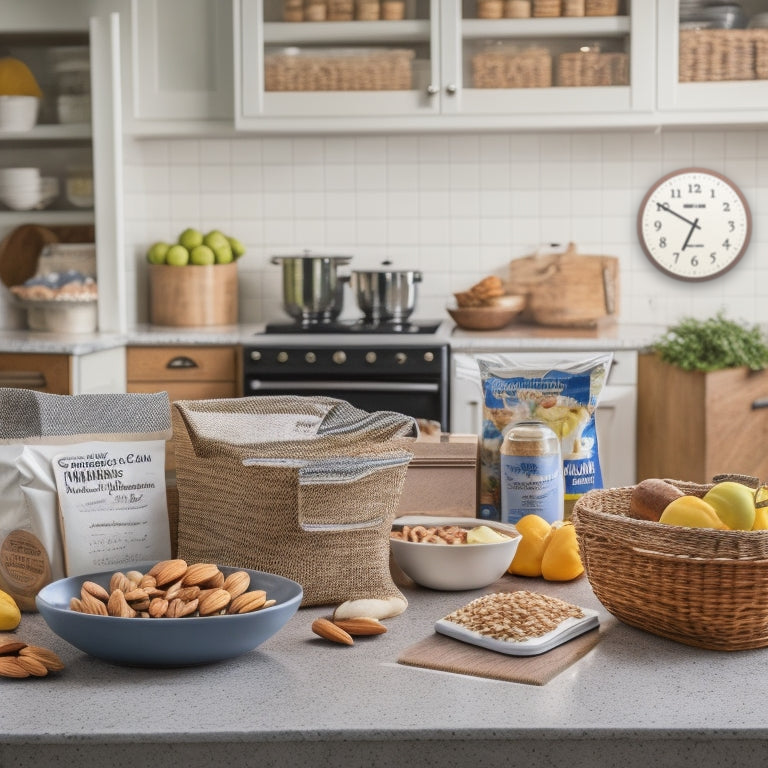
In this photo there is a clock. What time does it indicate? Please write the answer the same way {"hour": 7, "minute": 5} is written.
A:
{"hour": 6, "minute": 50}
